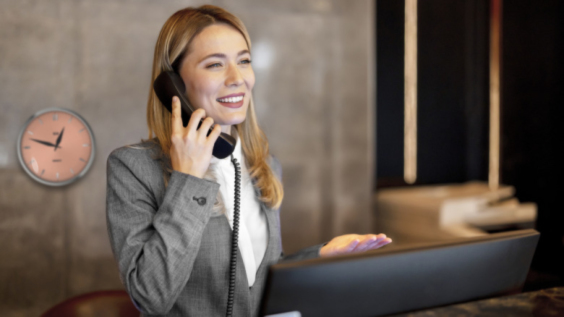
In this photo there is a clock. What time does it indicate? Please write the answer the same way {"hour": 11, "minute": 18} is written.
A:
{"hour": 12, "minute": 48}
